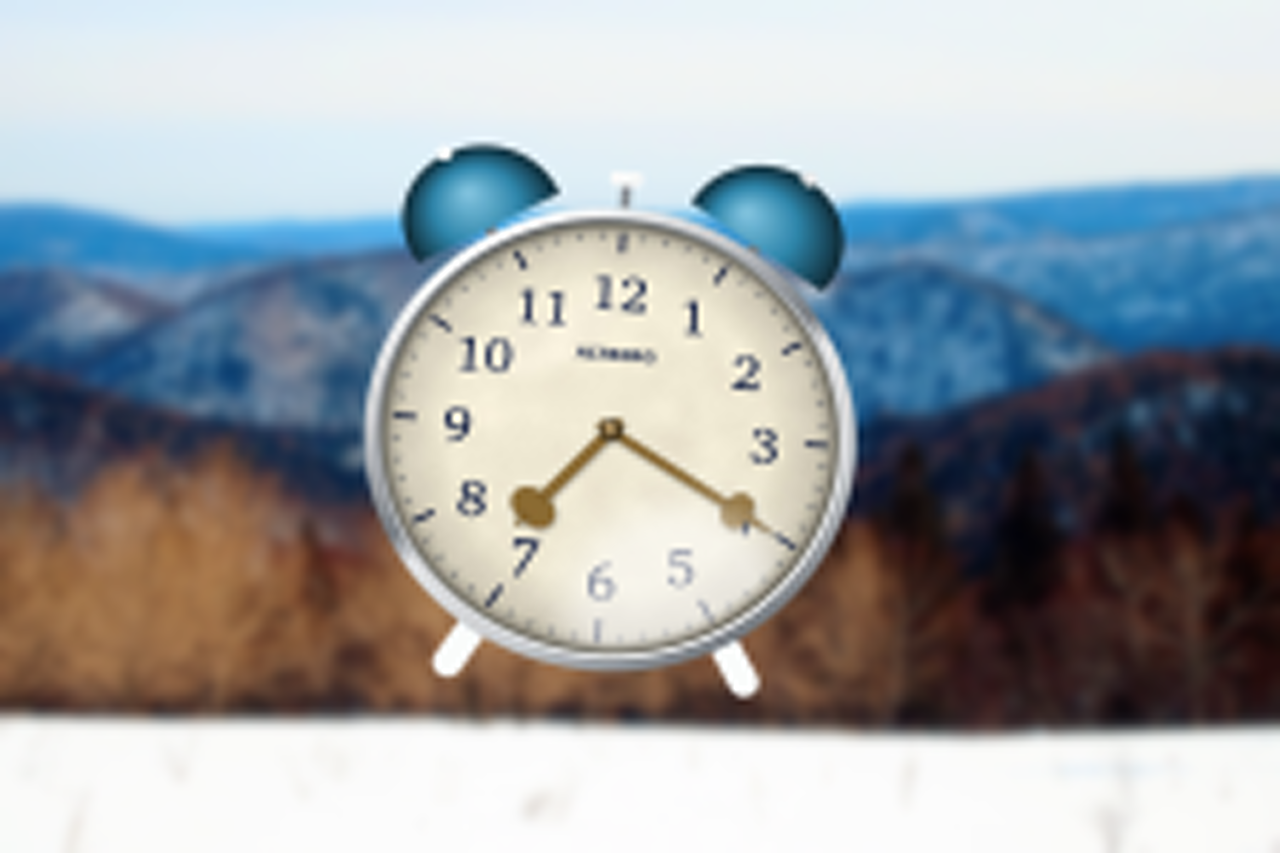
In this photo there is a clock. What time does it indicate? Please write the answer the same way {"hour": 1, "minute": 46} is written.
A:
{"hour": 7, "minute": 20}
